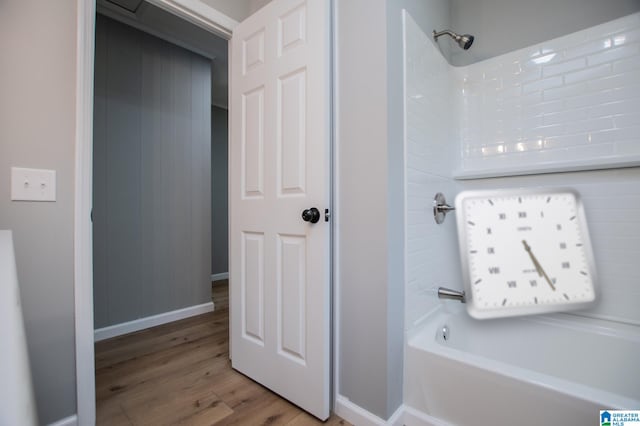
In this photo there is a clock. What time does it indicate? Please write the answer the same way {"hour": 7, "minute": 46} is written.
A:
{"hour": 5, "minute": 26}
